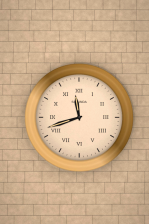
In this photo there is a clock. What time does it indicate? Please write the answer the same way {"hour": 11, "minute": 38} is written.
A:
{"hour": 11, "minute": 42}
